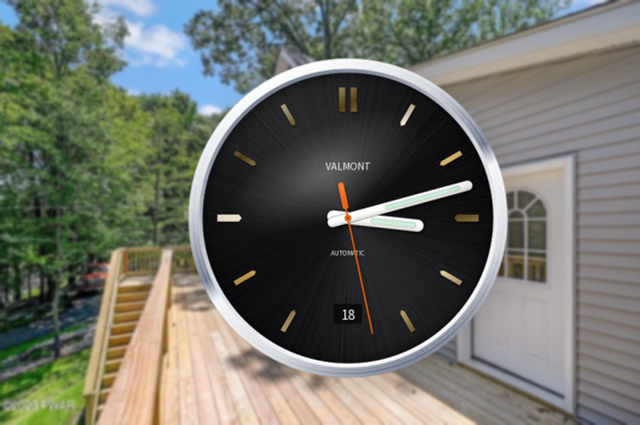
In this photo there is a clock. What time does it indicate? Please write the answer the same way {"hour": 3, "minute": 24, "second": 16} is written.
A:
{"hour": 3, "minute": 12, "second": 28}
